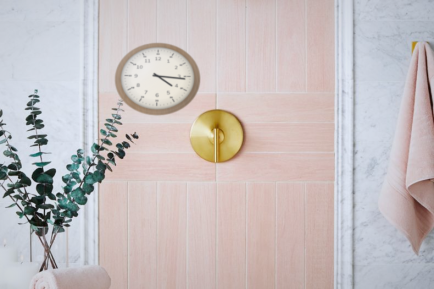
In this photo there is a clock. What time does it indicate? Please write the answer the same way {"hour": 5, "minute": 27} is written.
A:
{"hour": 4, "minute": 16}
